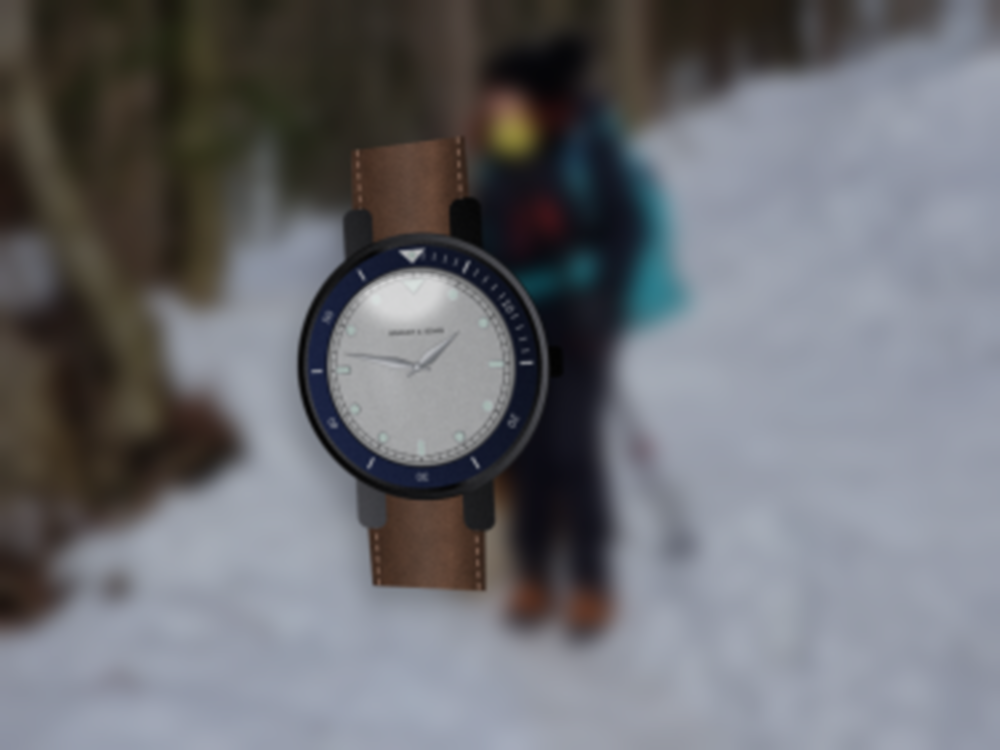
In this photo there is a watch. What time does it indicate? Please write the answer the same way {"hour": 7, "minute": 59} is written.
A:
{"hour": 1, "minute": 47}
